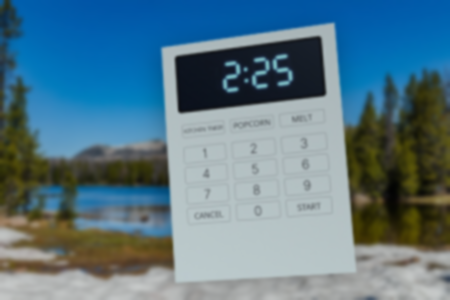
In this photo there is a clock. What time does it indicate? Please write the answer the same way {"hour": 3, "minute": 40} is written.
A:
{"hour": 2, "minute": 25}
